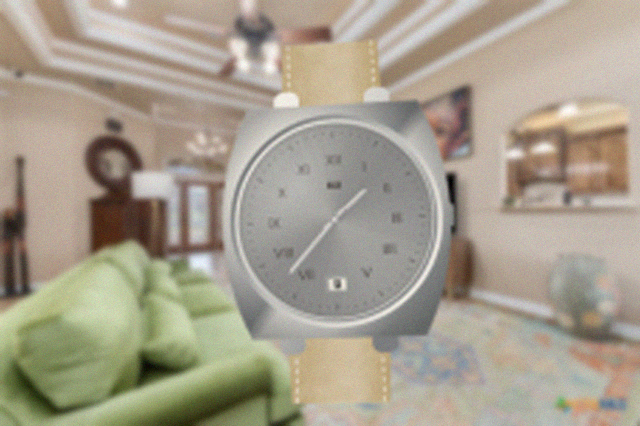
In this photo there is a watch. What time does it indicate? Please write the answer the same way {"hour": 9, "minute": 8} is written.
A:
{"hour": 1, "minute": 37}
